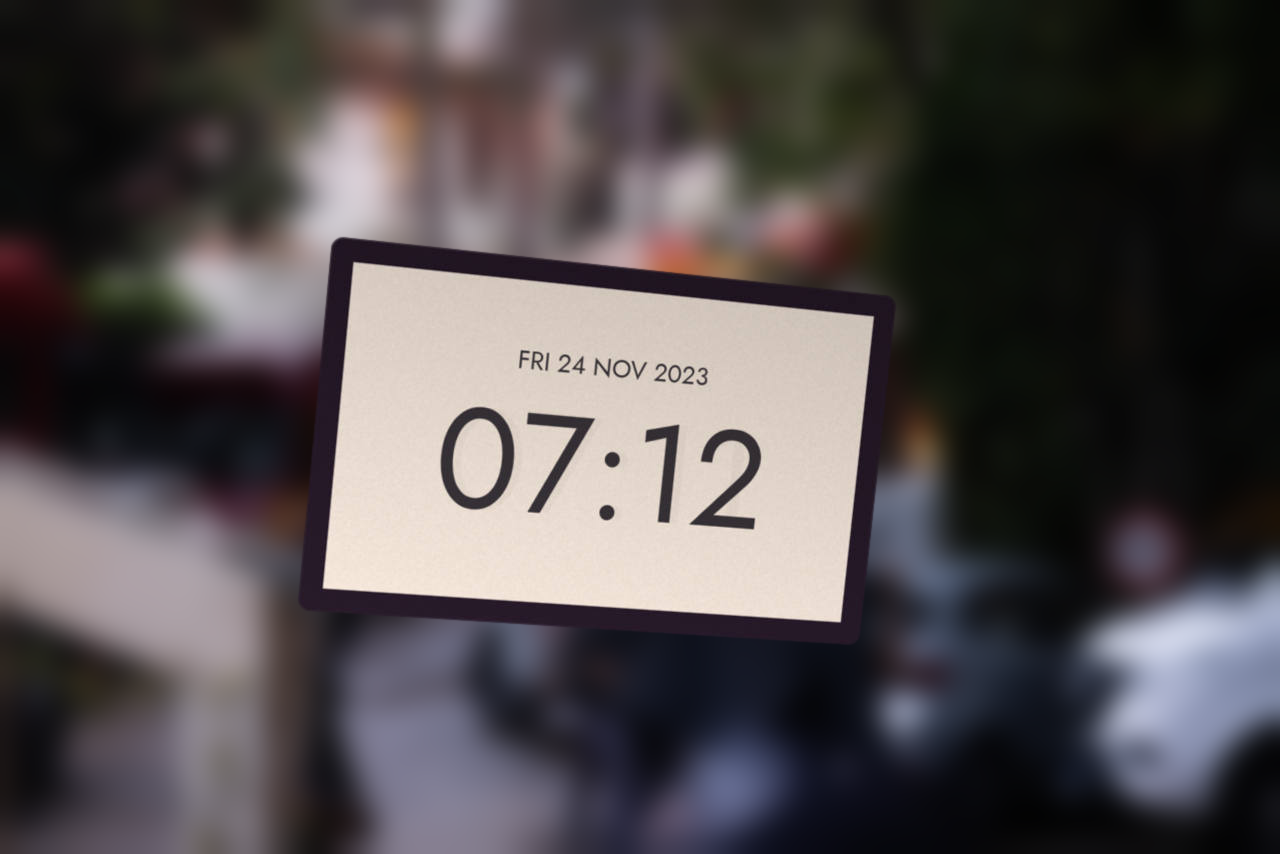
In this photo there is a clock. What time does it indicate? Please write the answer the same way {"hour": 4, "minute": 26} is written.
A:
{"hour": 7, "minute": 12}
